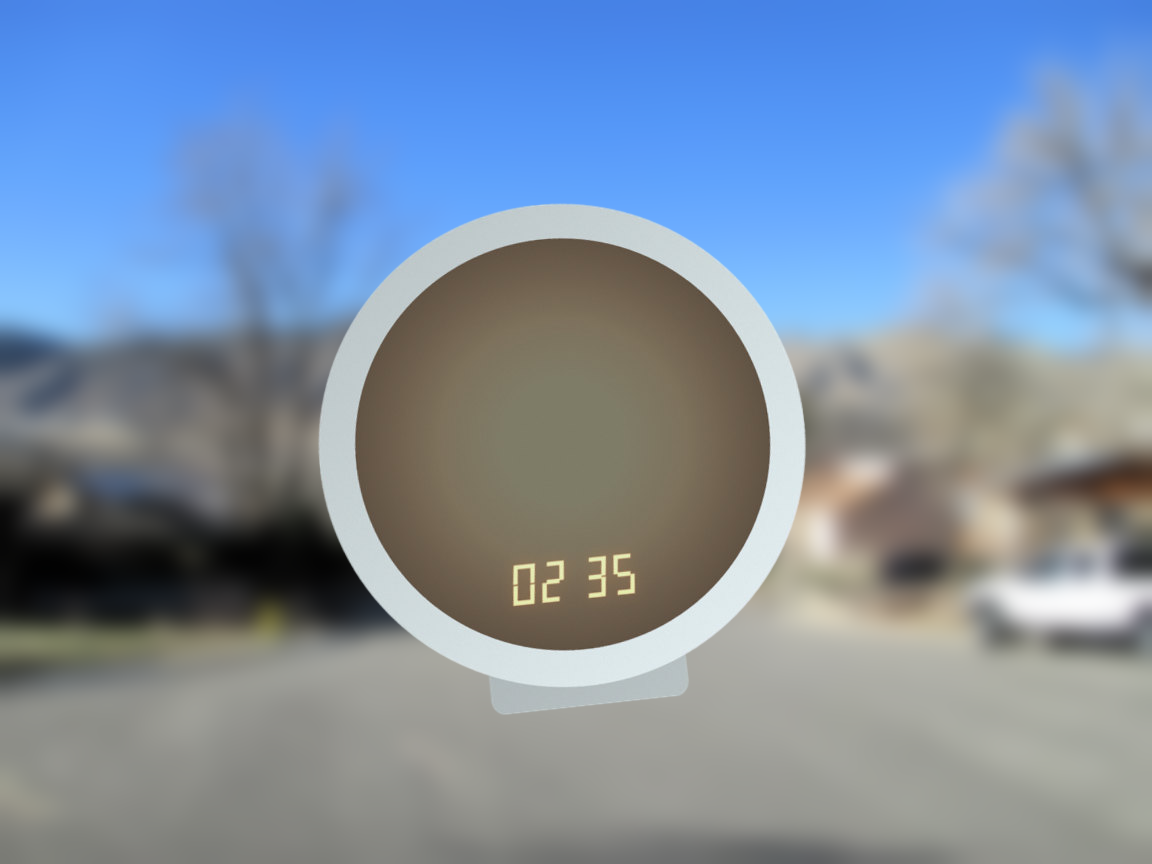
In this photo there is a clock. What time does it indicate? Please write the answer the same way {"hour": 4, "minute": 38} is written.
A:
{"hour": 2, "minute": 35}
